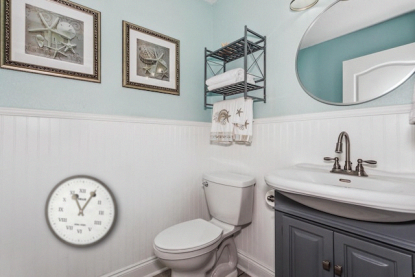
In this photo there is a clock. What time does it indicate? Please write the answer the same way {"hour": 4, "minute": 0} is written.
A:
{"hour": 11, "minute": 5}
